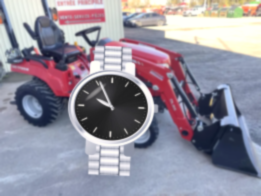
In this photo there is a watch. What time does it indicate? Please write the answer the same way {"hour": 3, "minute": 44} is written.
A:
{"hour": 9, "minute": 56}
